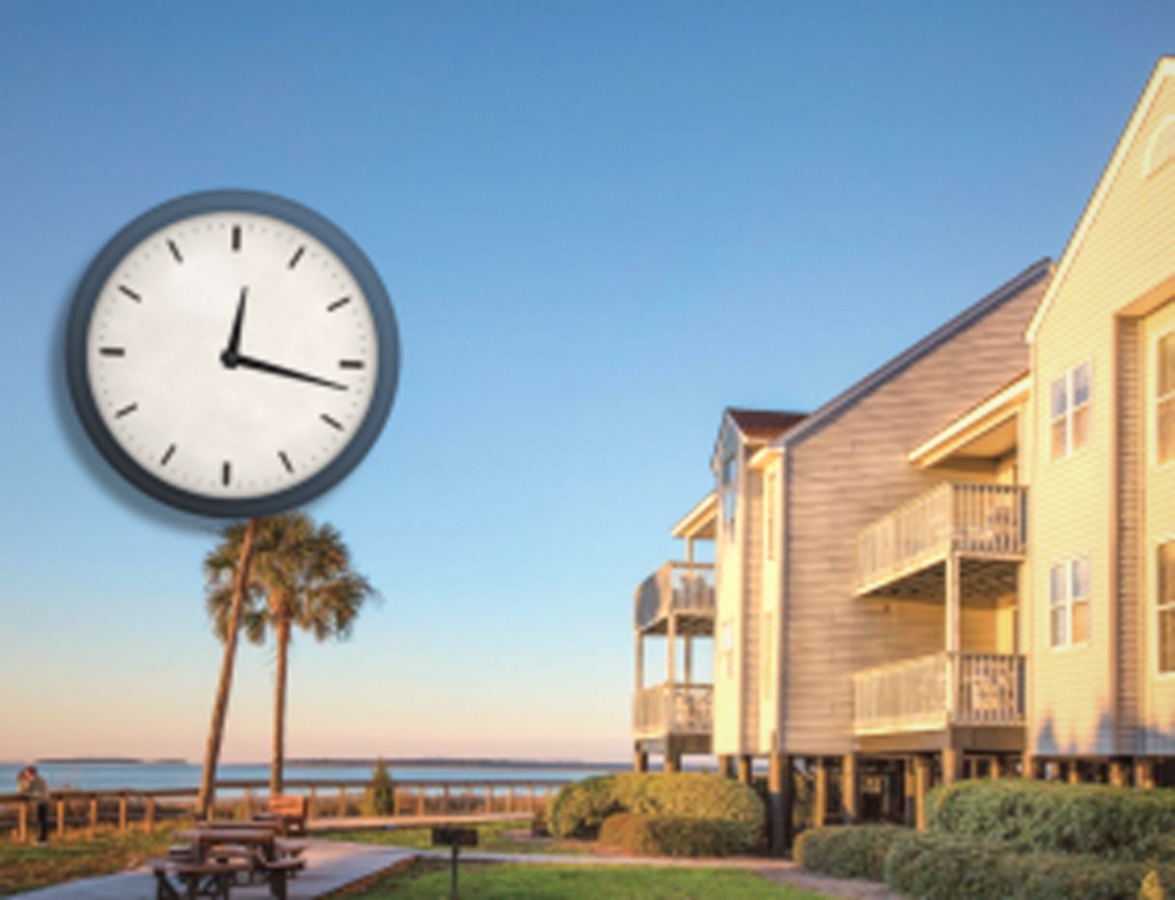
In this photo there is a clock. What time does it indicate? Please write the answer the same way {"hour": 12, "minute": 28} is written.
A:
{"hour": 12, "minute": 17}
